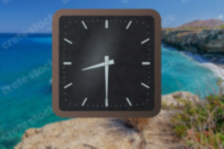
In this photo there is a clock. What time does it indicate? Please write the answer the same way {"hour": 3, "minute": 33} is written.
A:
{"hour": 8, "minute": 30}
